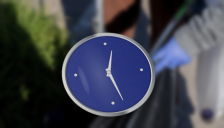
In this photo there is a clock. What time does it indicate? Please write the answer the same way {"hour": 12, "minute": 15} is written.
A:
{"hour": 12, "minute": 27}
